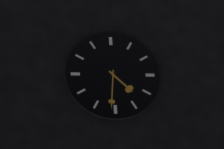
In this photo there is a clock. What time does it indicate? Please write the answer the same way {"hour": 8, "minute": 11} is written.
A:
{"hour": 4, "minute": 31}
